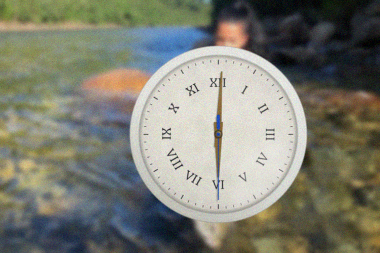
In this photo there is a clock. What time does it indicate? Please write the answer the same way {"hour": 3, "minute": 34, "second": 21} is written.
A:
{"hour": 6, "minute": 0, "second": 30}
